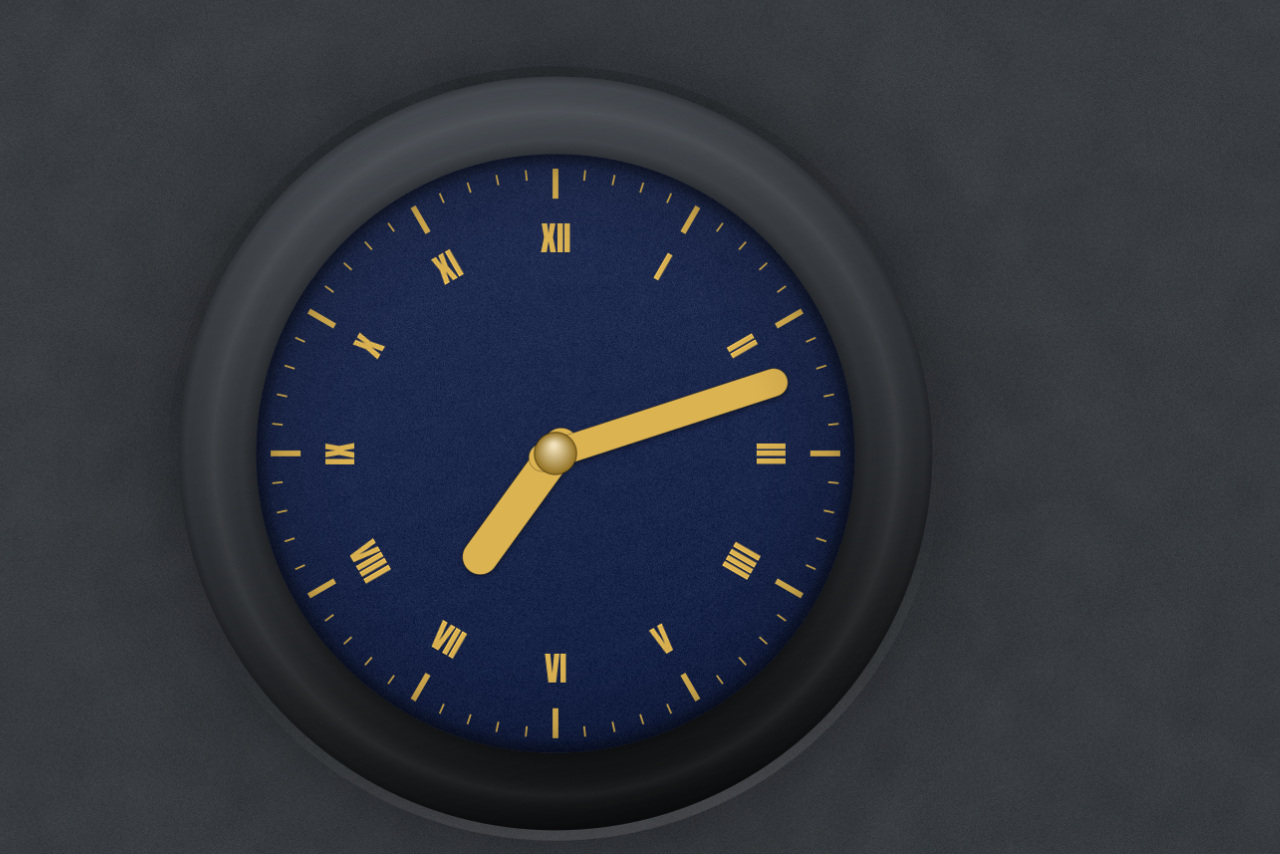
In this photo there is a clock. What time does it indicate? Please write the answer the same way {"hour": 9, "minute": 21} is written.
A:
{"hour": 7, "minute": 12}
